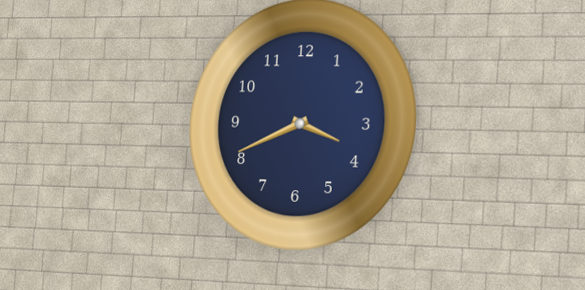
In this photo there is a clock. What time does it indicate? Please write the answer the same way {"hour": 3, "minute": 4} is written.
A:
{"hour": 3, "minute": 41}
